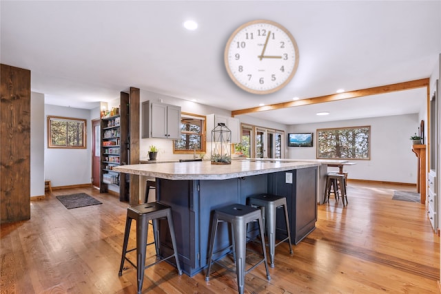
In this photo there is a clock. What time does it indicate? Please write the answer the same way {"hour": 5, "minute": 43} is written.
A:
{"hour": 3, "minute": 3}
